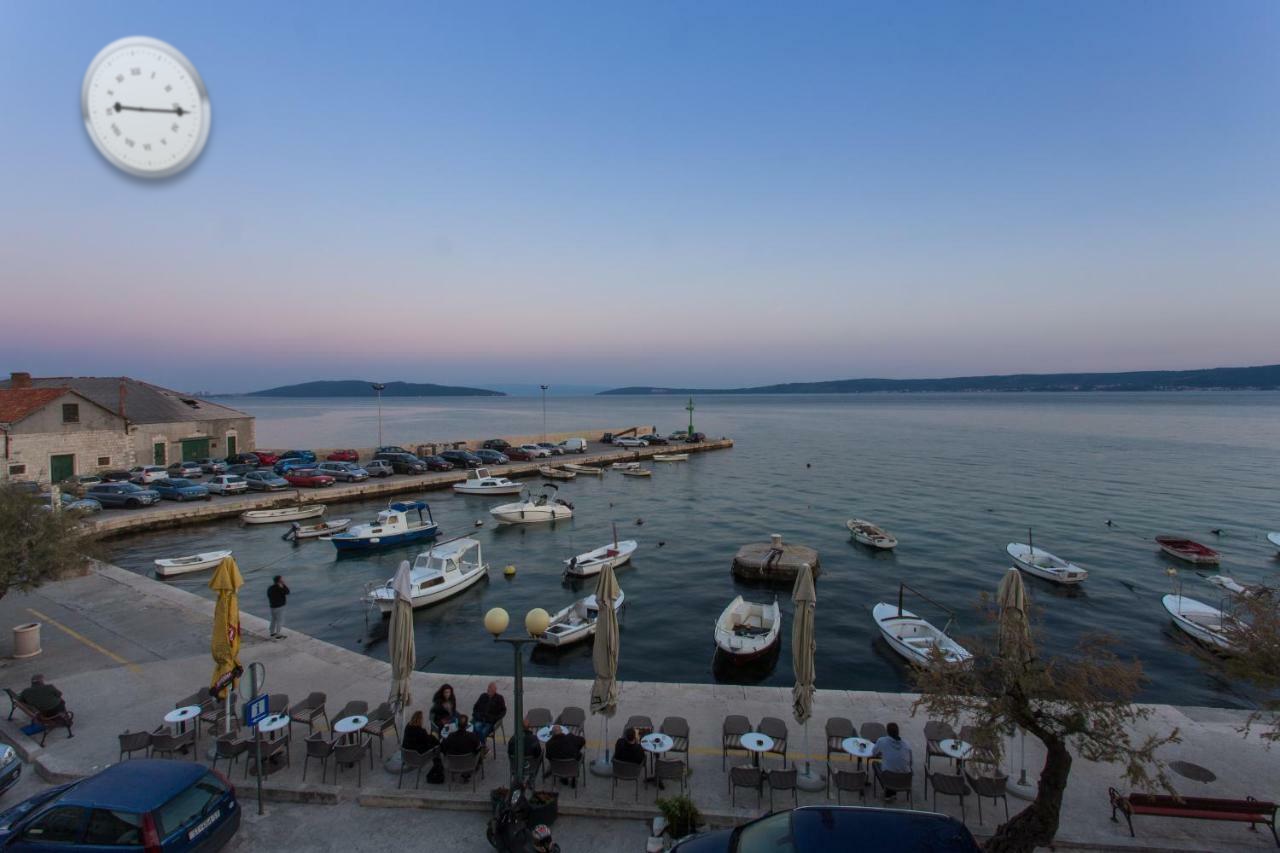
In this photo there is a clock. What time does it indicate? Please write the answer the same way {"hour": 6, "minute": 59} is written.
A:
{"hour": 9, "minute": 16}
